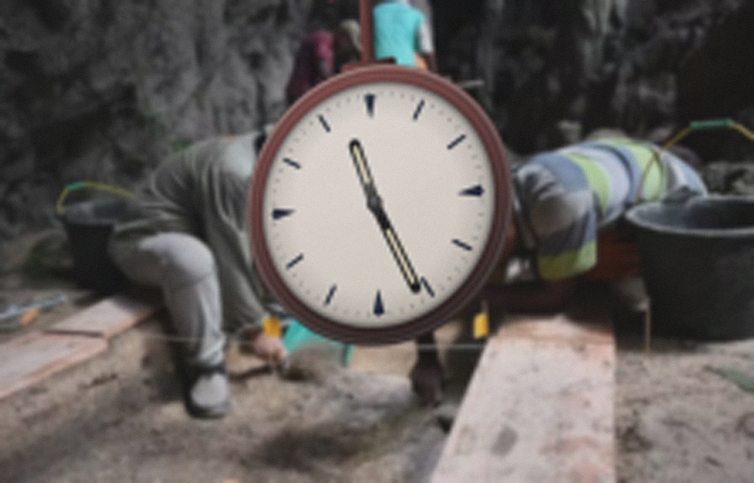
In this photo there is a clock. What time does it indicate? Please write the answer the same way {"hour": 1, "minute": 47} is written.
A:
{"hour": 11, "minute": 26}
